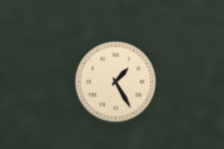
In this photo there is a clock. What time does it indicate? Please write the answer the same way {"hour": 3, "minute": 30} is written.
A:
{"hour": 1, "minute": 25}
